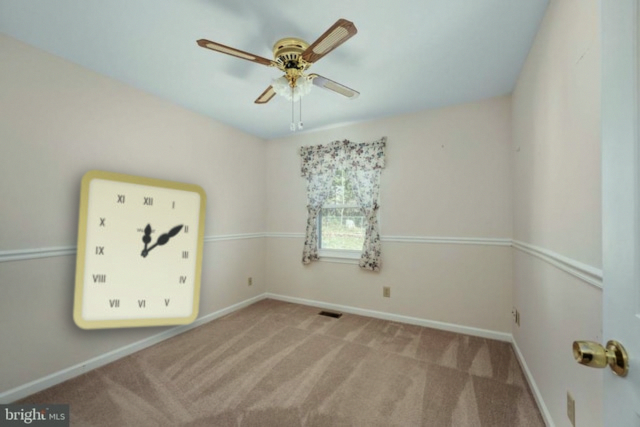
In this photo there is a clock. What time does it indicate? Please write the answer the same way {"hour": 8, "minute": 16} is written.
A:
{"hour": 12, "minute": 9}
